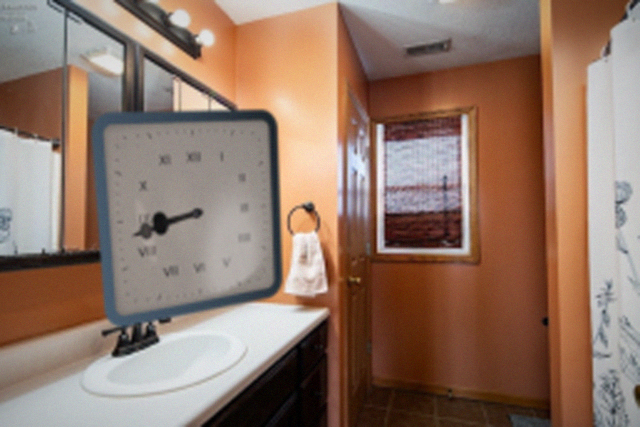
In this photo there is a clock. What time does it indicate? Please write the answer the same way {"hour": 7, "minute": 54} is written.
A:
{"hour": 8, "minute": 43}
